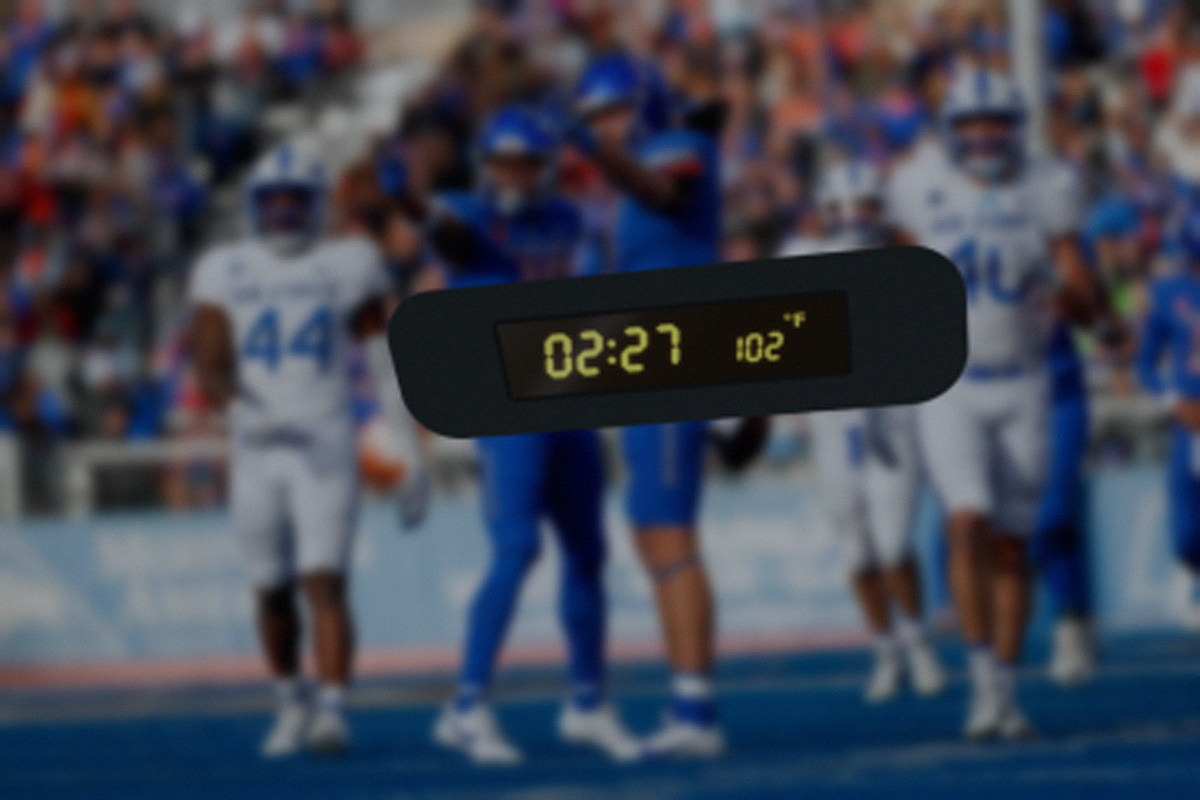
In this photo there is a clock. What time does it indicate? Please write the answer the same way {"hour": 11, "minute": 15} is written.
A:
{"hour": 2, "minute": 27}
